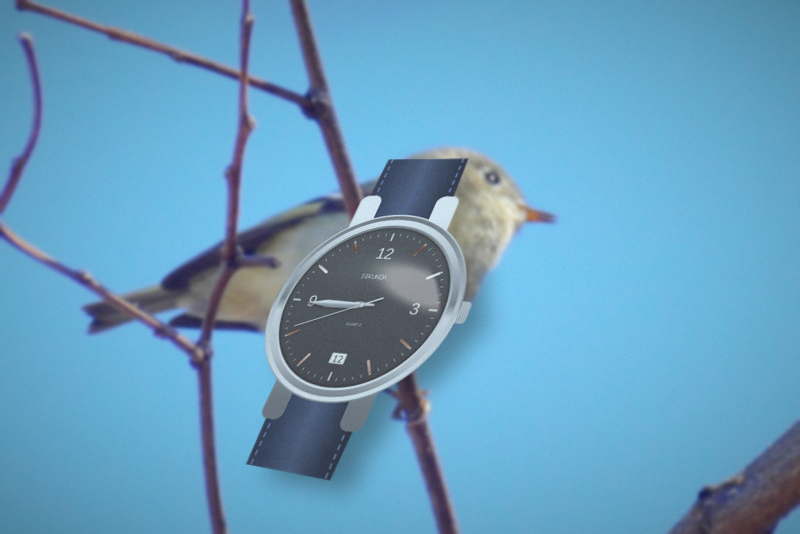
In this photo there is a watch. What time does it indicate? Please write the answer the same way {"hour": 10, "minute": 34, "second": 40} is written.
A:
{"hour": 8, "minute": 44, "second": 41}
